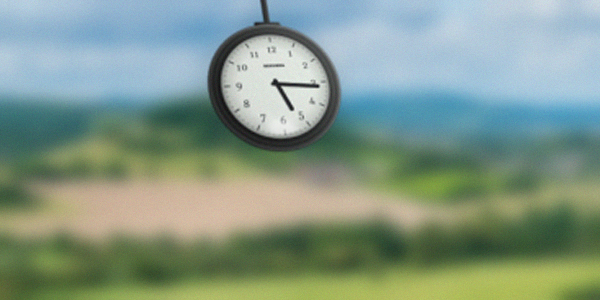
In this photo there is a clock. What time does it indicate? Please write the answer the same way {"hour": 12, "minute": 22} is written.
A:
{"hour": 5, "minute": 16}
